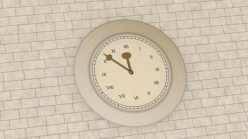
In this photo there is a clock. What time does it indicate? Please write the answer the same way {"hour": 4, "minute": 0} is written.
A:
{"hour": 11, "minute": 52}
